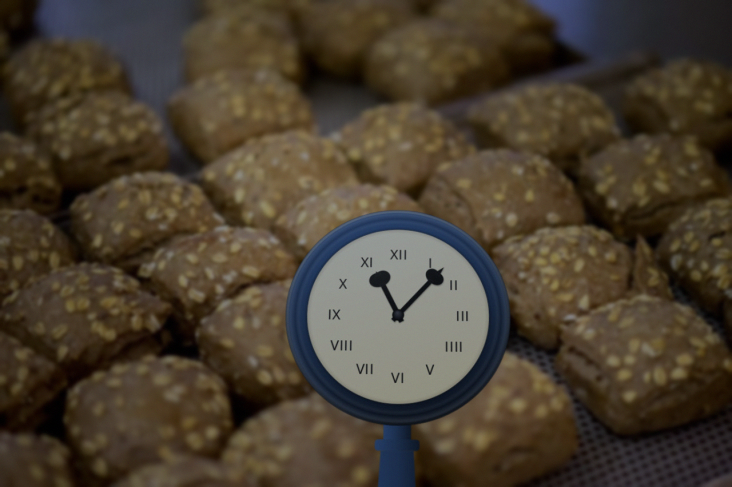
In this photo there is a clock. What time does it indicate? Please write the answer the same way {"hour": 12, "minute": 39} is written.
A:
{"hour": 11, "minute": 7}
